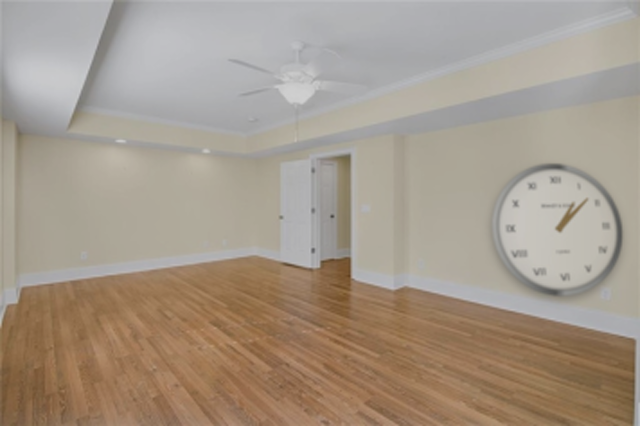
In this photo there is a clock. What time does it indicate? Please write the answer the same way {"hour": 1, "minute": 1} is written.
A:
{"hour": 1, "minute": 8}
